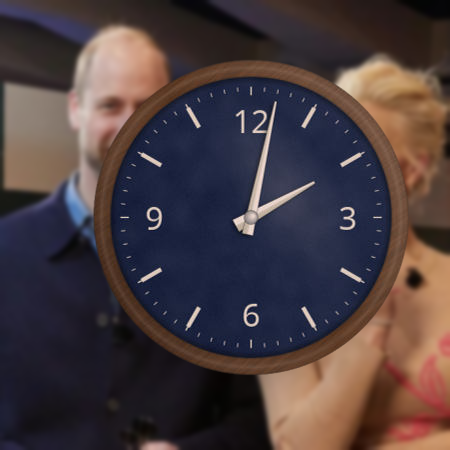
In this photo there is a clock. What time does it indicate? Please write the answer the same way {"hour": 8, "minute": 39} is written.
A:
{"hour": 2, "minute": 2}
